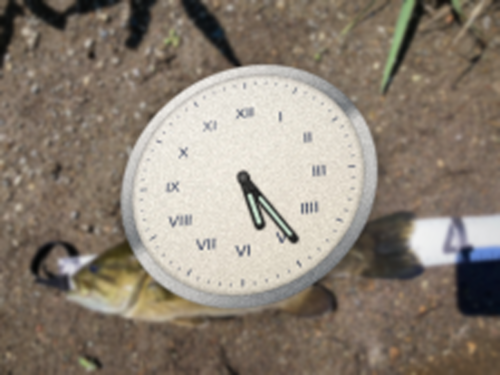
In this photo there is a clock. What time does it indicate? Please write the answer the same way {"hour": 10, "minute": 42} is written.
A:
{"hour": 5, "minute": 24}
